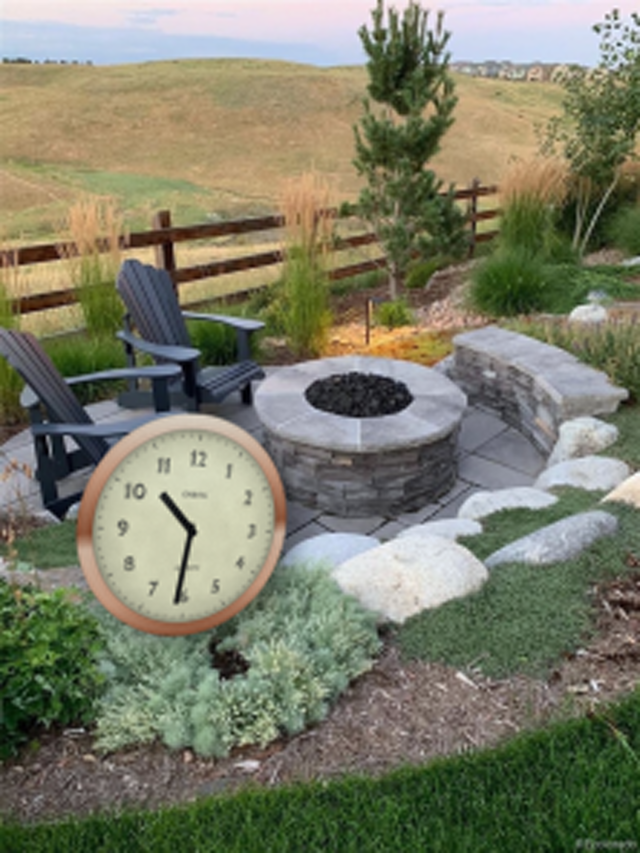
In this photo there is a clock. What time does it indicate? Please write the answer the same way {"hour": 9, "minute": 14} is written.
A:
{"hour": 10, "minute": 31}
